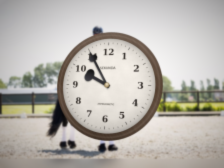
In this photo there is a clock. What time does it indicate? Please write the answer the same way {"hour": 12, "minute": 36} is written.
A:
{"hour": 9, "minute": 55}
